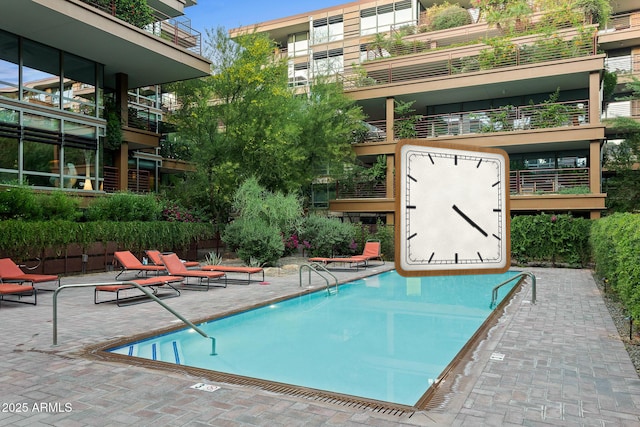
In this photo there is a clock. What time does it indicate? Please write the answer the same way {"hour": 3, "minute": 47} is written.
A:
{"hour": 4, "minute": 21}
